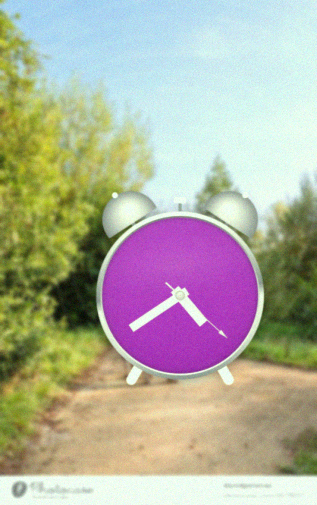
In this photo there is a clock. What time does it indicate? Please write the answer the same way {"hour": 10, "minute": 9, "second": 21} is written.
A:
{"hour": 4, "minute": 39, "second": 22}
